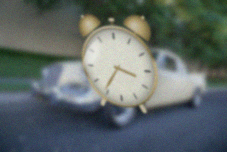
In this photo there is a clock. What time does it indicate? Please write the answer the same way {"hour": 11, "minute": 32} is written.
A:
{"hour": 3, "minute": 36}
